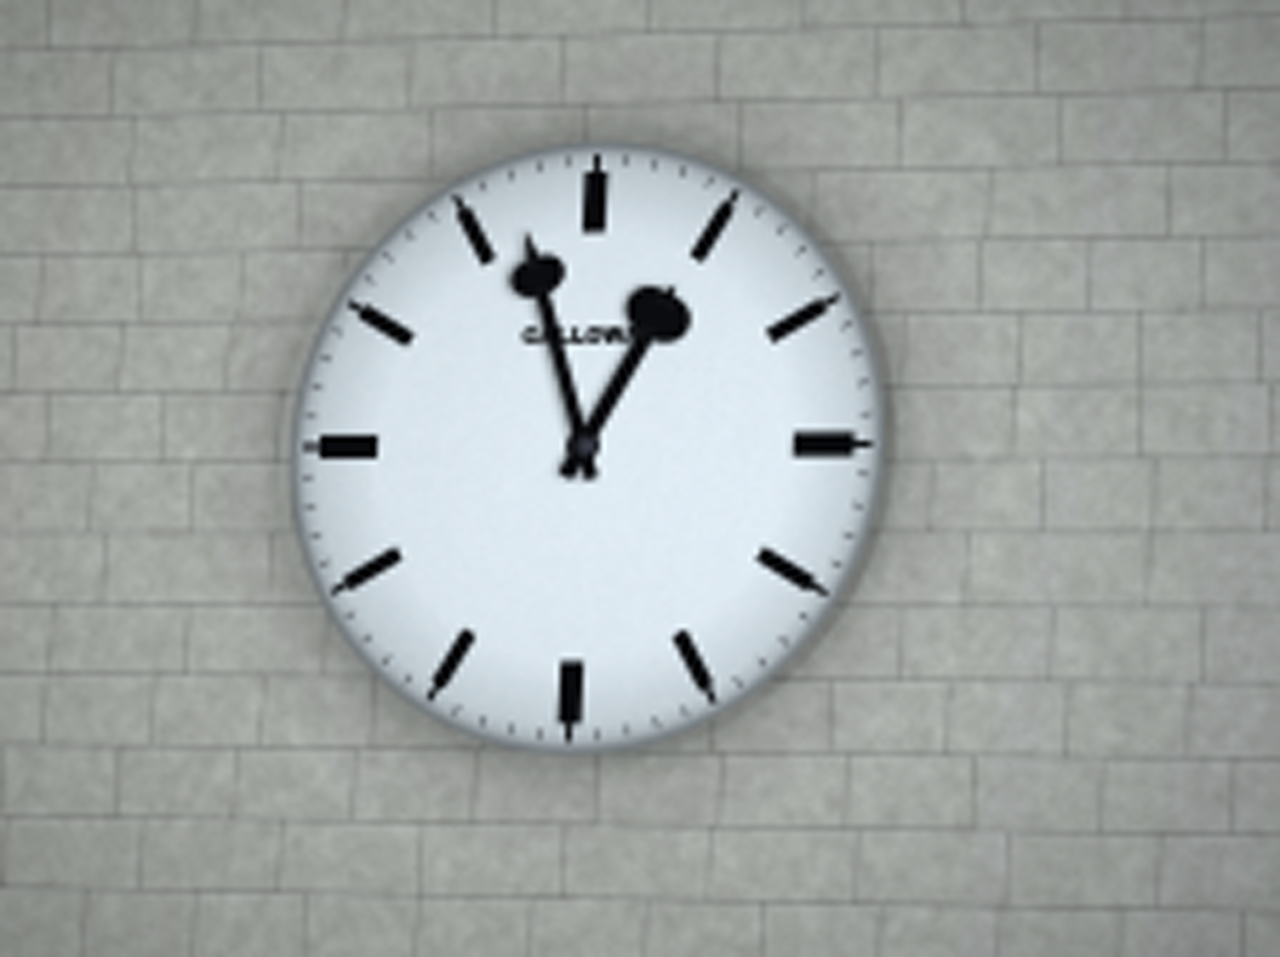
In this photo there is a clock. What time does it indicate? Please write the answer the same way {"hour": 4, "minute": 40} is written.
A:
{"hour": 12, "minute": 57}
